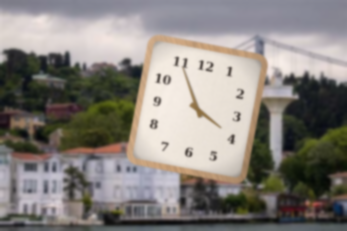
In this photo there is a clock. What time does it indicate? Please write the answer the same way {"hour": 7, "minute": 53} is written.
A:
{"hour": 3, "minute": 55}
